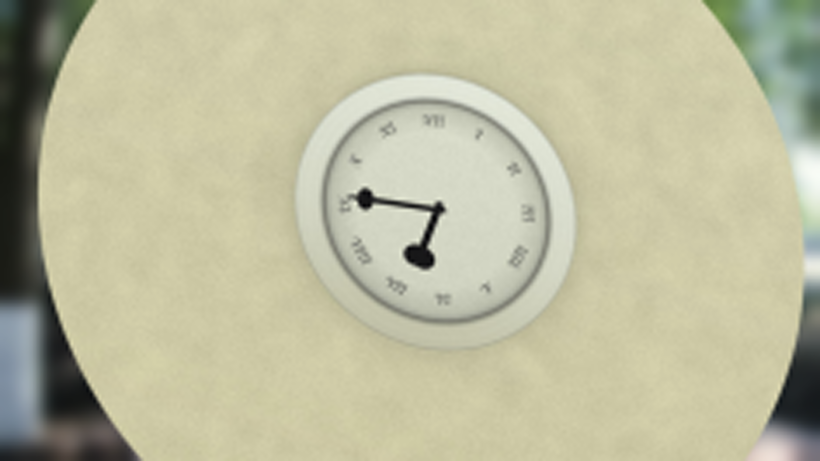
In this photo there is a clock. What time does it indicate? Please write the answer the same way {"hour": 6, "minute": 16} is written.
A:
{"hour": 6, "minute": 46}
